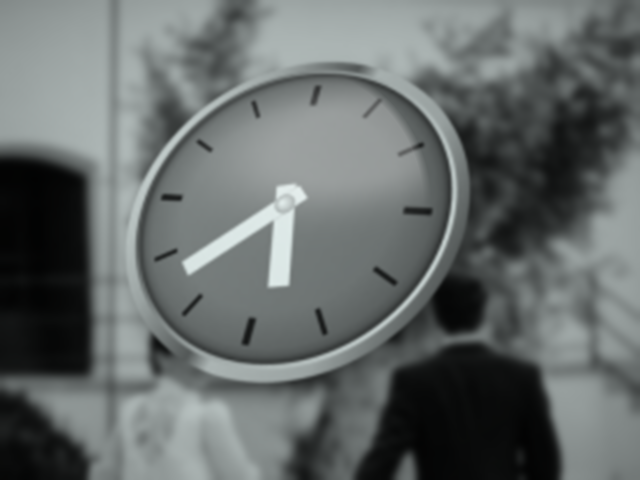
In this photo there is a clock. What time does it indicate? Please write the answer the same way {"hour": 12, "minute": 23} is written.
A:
{"hour": 5, "minute": 38}
